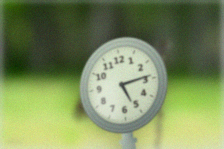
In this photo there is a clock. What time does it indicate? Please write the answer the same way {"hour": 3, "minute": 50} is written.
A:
{"hour": 5, "minute": 14}
